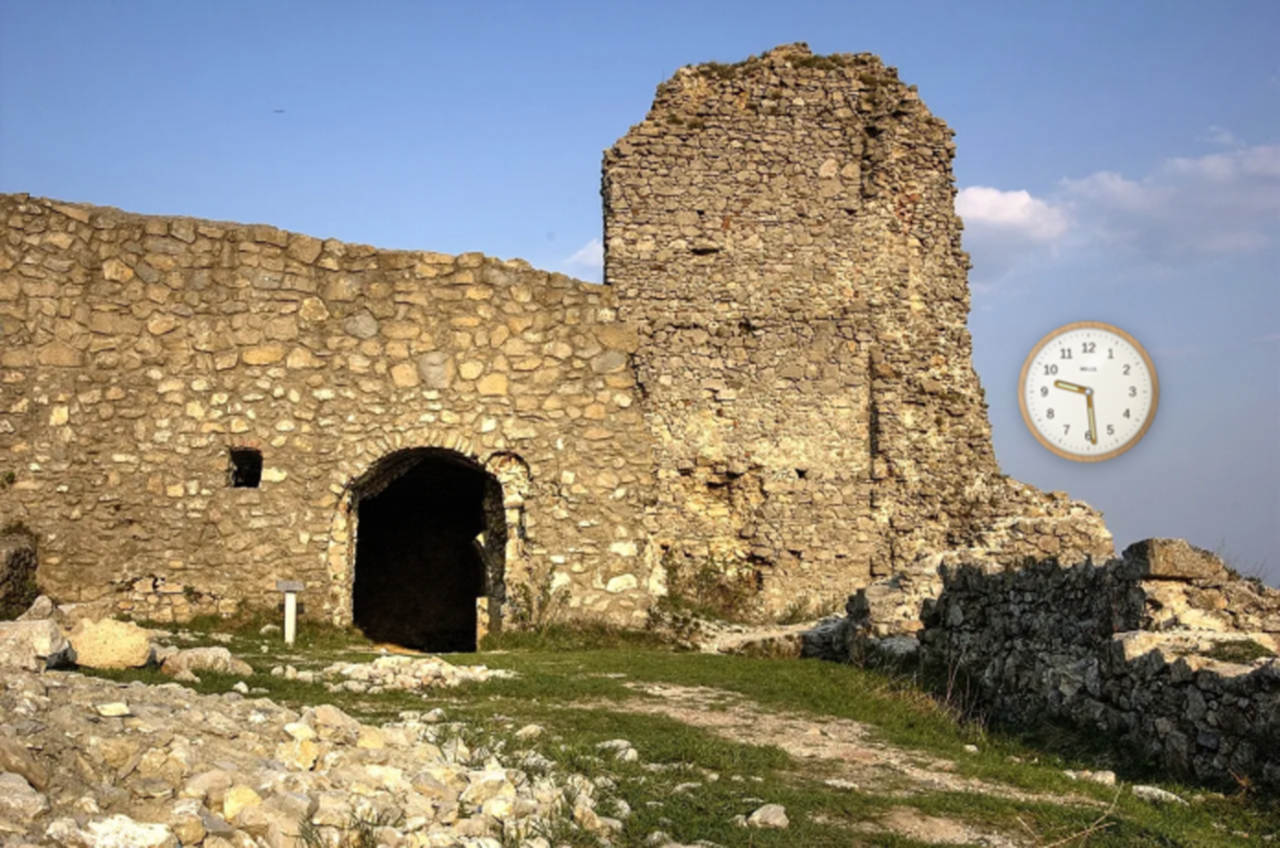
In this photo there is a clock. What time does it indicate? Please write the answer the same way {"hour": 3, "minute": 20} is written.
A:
{"hour": 9, "minute": 29}
